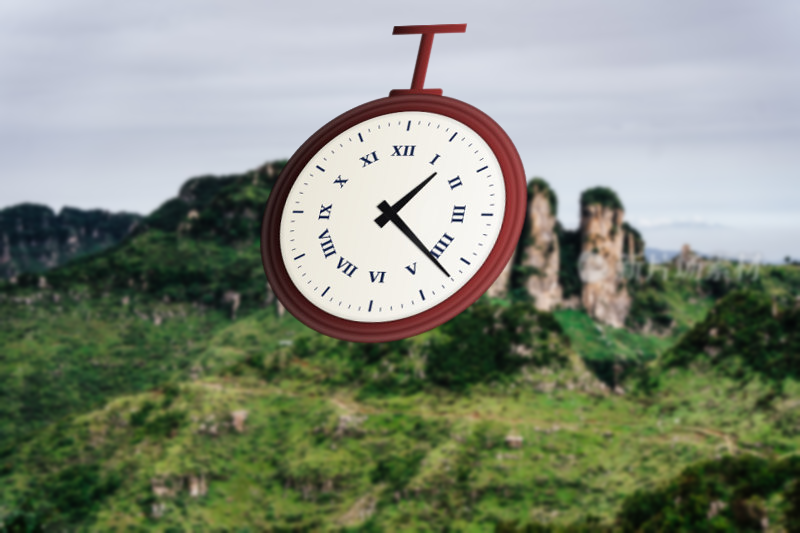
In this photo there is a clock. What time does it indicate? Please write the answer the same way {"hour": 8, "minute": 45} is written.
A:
{"hour": 1, "minute": 22}
